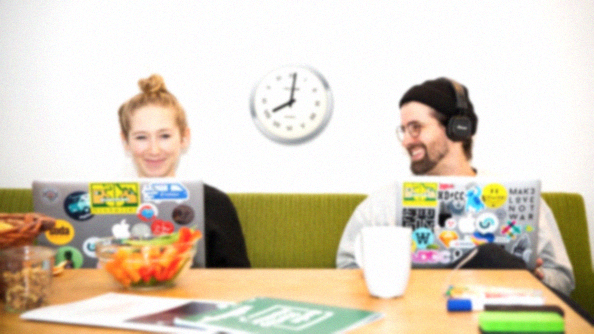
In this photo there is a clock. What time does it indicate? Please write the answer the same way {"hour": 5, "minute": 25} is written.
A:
{"hour": 8, "minute": 1}
